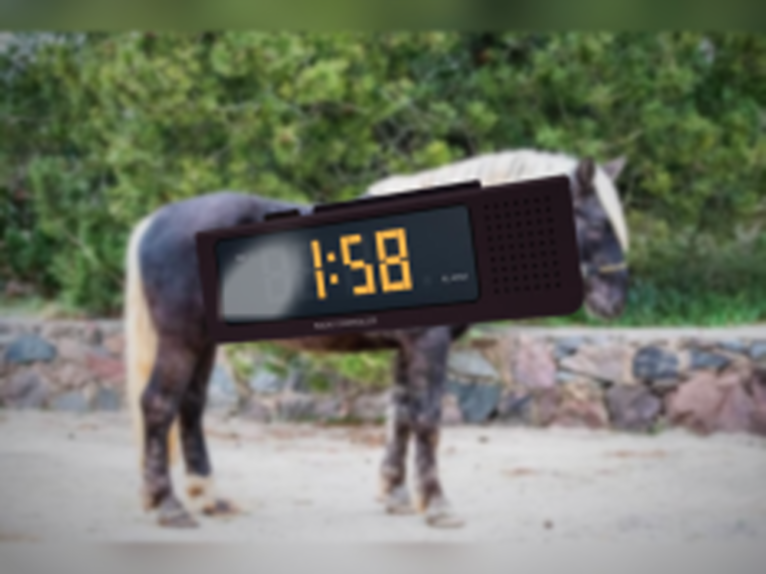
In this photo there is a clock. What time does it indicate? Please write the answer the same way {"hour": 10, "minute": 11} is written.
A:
{"hour": 1, "minute": 58}
